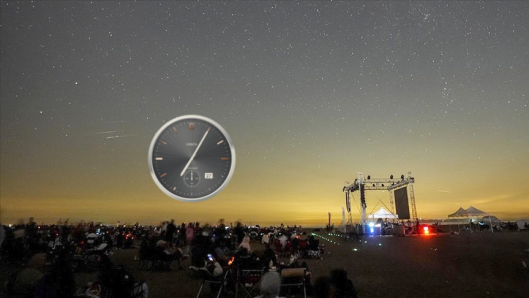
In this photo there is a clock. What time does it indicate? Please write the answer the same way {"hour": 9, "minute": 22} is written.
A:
{"hour": 7, "minute": 5}
